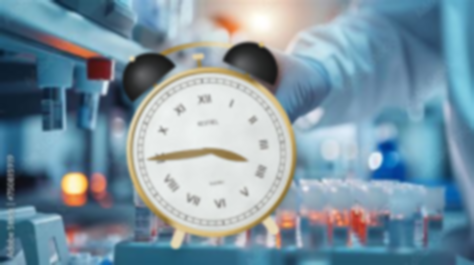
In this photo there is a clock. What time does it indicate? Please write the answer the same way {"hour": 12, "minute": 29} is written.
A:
{"hour": 3, "minute": 45}
